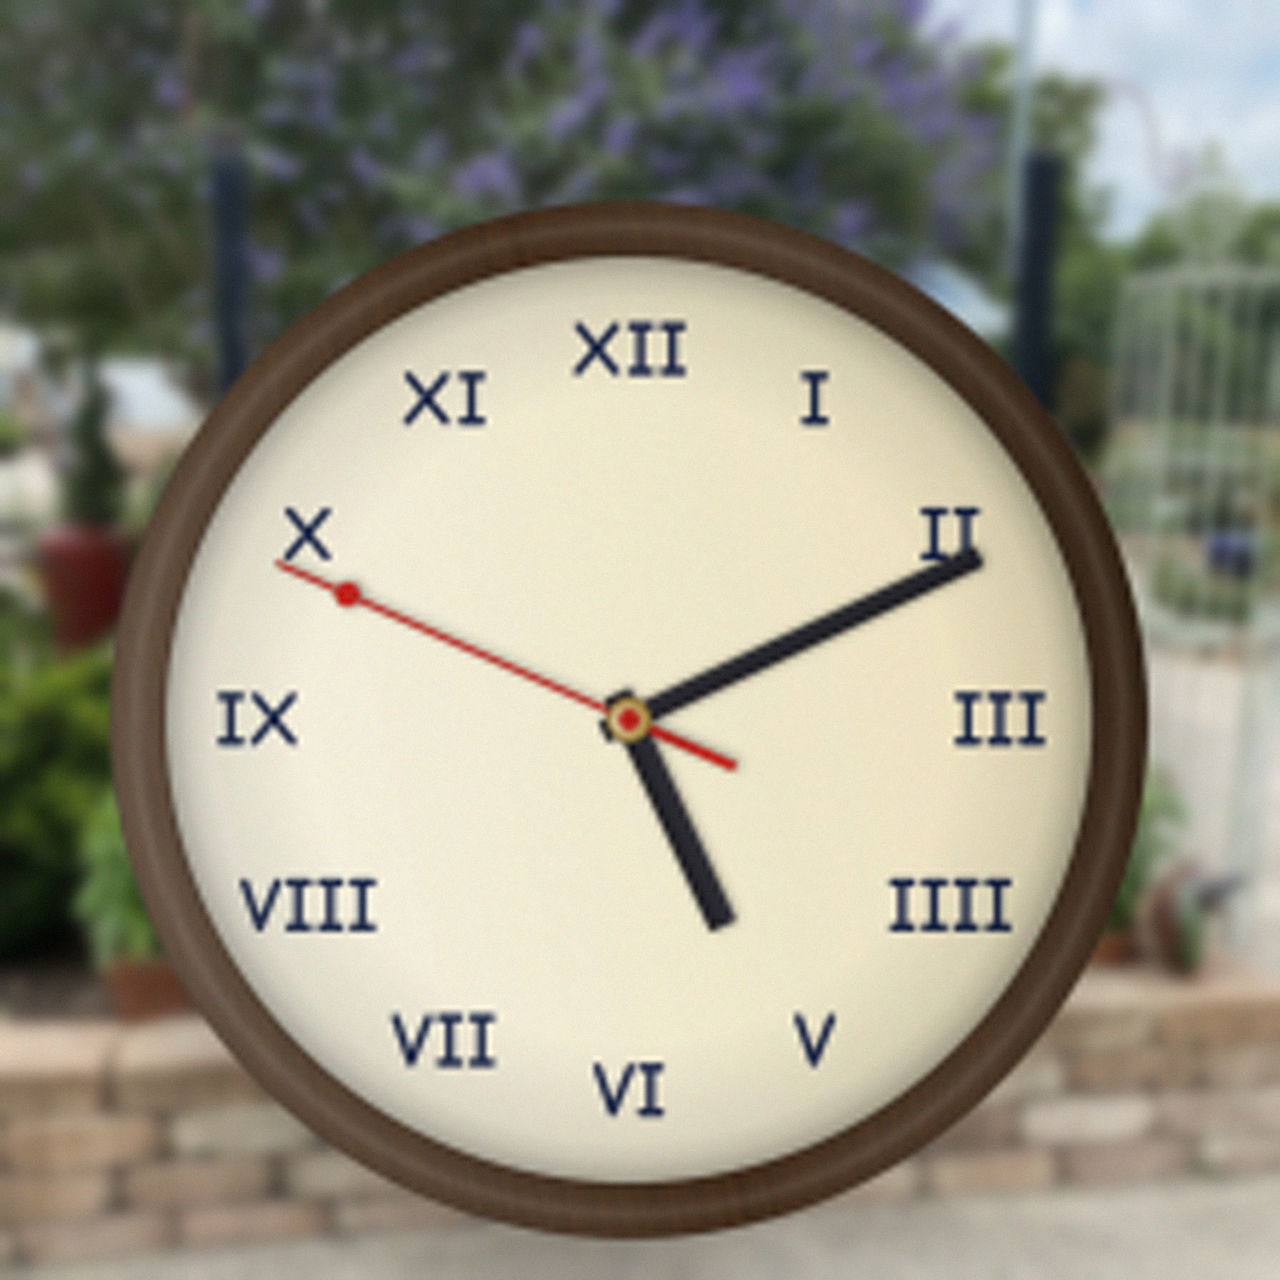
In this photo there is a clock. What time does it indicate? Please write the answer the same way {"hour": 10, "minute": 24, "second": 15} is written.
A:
{"hour": 5, "minute": 10, "second": 49}
